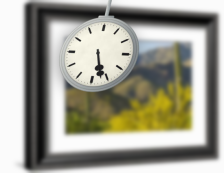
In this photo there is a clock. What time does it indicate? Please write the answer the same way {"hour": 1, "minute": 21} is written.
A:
{"hour": 5, "minute": 27}
